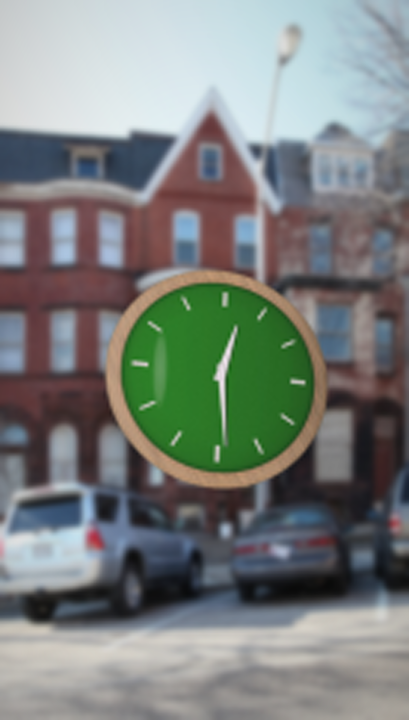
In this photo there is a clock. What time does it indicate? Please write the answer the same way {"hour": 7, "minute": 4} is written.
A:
{"hour": 12, "minute": 29}
